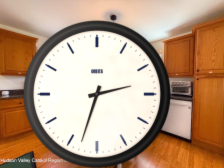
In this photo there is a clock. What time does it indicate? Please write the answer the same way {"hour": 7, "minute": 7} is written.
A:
{"hour": 2, "minute": 33}
